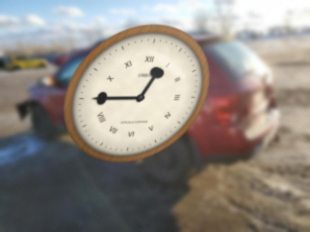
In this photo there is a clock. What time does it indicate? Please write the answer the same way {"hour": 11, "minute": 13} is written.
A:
{"hour": 12, "minute": 45}
